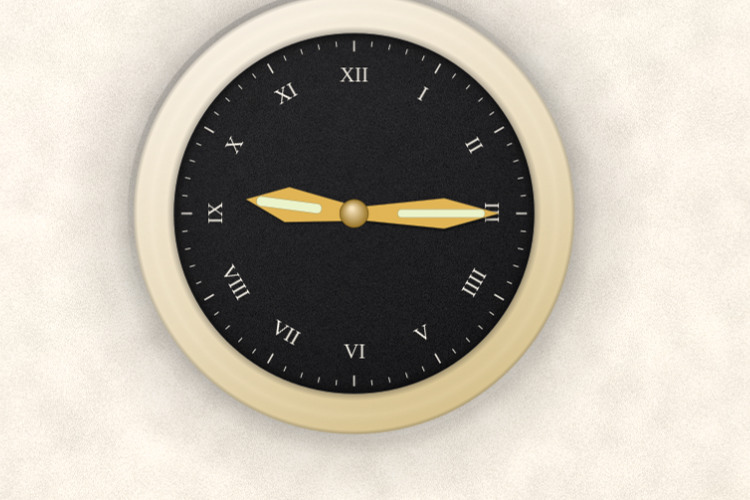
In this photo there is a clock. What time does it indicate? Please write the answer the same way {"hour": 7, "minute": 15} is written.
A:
{"hour": 9, "minute": 15}
